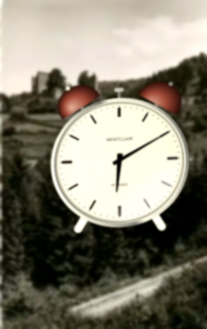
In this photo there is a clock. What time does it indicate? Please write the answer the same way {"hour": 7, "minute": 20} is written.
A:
{"hour": 6, "minute": 10}
